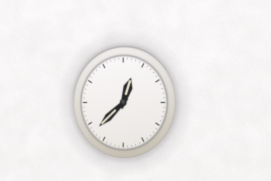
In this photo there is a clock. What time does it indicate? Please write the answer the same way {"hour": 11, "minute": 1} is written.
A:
{"hour": 12, "minute": 38}
